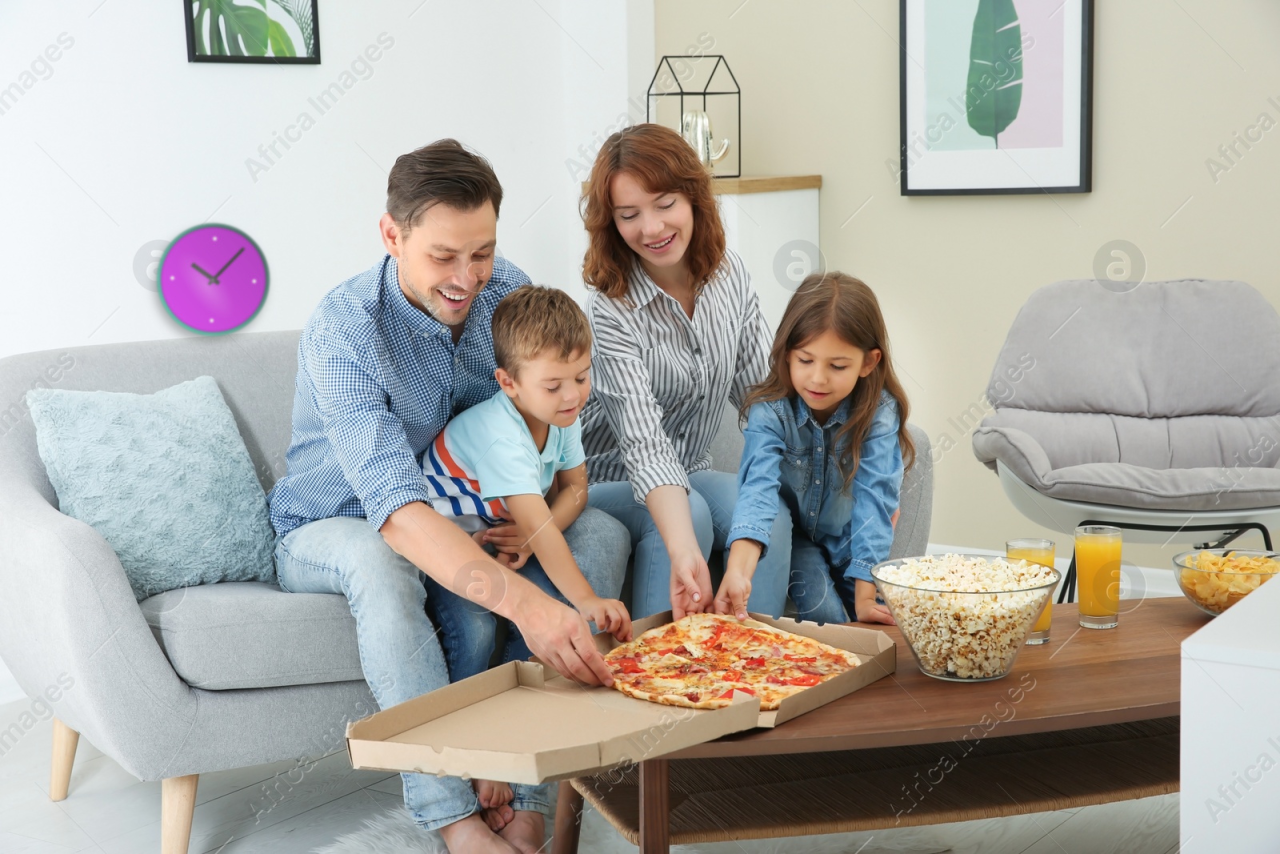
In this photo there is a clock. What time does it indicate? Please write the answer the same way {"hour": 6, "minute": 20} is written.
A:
{"hour": 10, "minute": 7}
